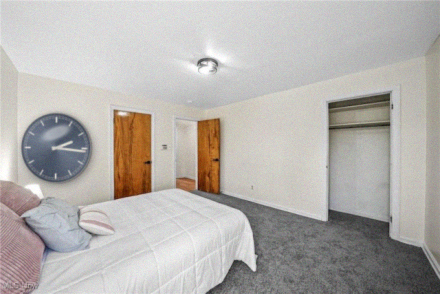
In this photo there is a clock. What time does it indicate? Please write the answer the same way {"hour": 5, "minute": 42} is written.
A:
{"hour": 2, "minute": 16}
